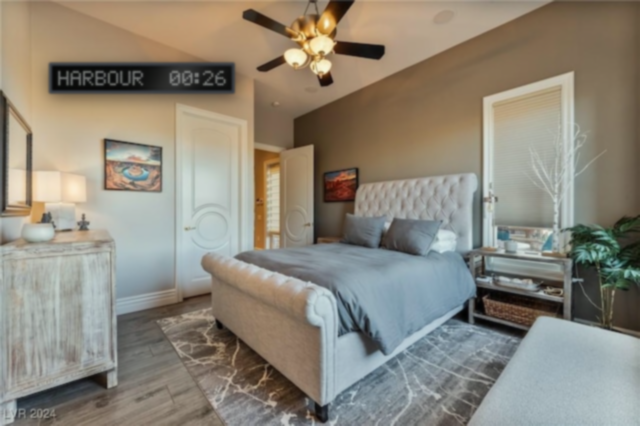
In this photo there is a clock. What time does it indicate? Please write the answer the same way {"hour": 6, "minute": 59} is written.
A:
{"hour": 0, "minute": 26}
